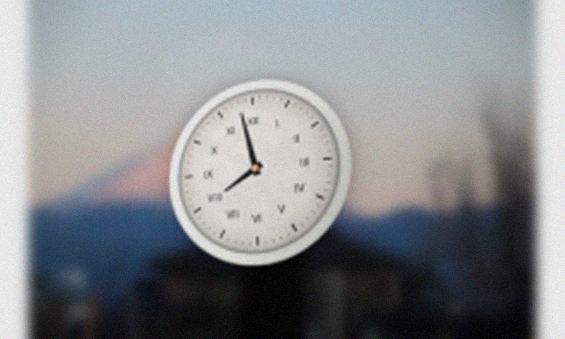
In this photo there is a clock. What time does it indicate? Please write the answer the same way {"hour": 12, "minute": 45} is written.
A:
{"hour": 7, "minute": 58}
